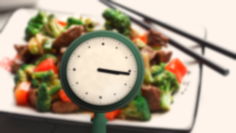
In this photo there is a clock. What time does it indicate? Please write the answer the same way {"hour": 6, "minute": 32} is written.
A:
{"hour": 3, "minute": 16}
